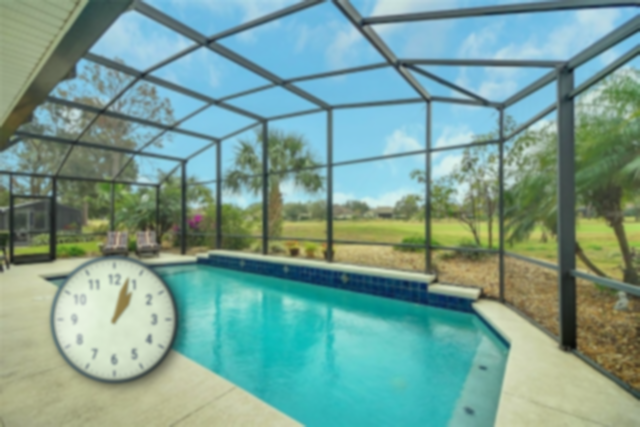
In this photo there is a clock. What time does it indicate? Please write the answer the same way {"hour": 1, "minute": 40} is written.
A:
{"hour": 1, "minute": 3}
